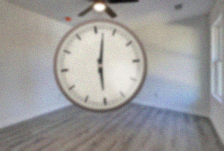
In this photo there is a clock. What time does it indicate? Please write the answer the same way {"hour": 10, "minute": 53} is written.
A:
{"hour": 6, "minute": 2}
